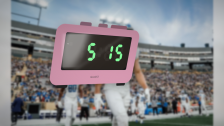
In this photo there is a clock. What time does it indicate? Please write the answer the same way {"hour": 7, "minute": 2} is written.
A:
{"hour": 5, "minute": 15}
